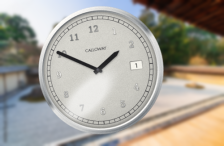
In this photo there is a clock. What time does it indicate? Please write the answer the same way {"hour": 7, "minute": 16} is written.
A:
{"hour": 1, "minute": 50}
